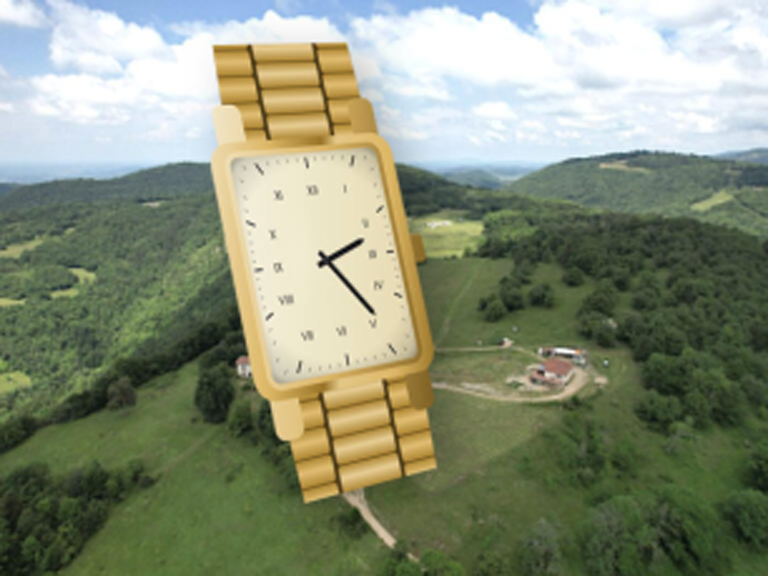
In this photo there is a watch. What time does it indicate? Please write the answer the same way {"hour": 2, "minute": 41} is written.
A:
{"hour": 2, "minute": 24}
